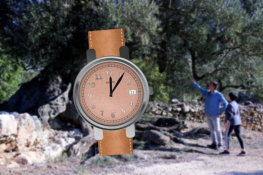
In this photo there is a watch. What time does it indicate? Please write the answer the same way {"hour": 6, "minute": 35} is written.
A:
{"hour": 12, "minute": 6}
